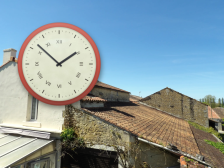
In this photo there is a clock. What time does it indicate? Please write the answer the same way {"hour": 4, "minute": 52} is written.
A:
{"hour": 1, "minute": 52}
